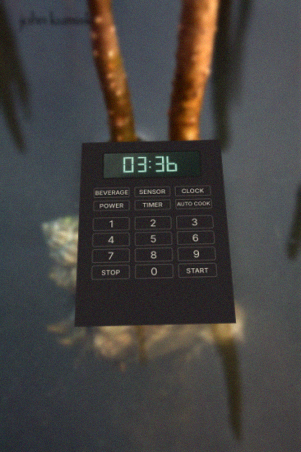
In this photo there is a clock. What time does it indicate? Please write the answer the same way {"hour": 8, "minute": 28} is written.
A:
{"hour": 3, "minute": 36}
